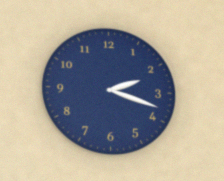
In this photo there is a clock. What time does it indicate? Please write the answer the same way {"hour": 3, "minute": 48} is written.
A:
{"hour": 2, "minute": 18}
